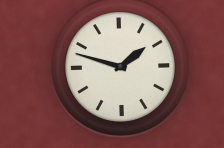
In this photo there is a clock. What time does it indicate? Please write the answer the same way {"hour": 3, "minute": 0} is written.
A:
{"hour": 1, "minute": 48}
